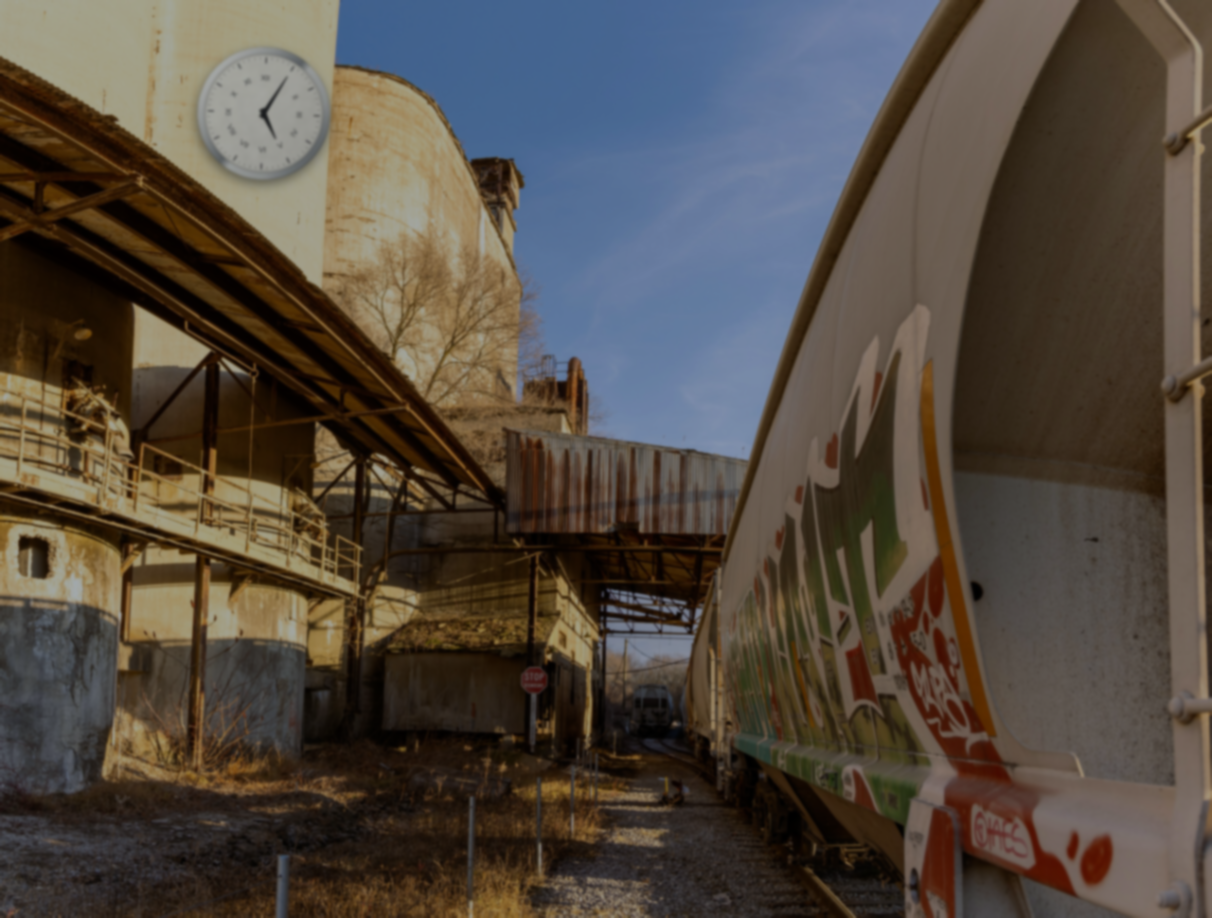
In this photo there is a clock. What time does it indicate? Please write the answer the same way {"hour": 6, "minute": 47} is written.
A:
{"hour": 5, "minute": 5}
